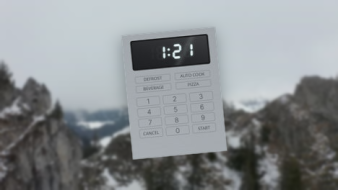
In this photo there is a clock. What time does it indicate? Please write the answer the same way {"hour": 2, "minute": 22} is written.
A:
{"hour": 1, "minute": 21}
